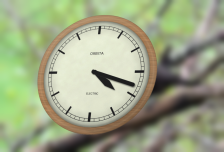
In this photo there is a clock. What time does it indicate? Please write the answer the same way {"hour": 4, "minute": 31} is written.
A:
{"hour": 4, "minute": 18}
